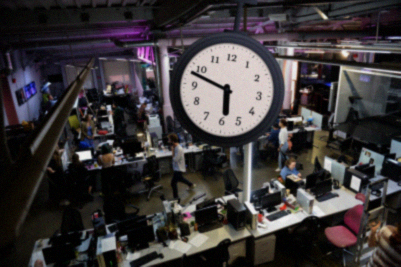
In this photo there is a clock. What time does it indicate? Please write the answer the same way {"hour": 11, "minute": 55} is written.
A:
{"hour": 5, "minute": 48}
